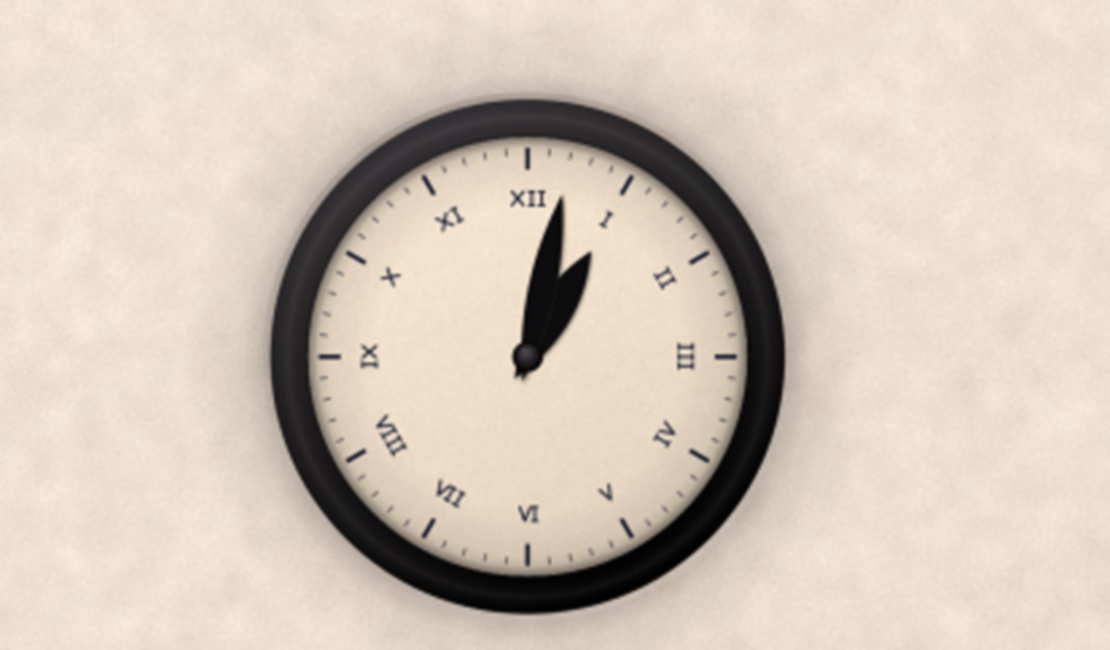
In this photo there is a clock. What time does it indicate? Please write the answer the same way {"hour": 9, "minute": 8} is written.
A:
{"hour": 1, "minute": 2}
